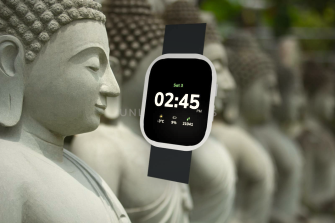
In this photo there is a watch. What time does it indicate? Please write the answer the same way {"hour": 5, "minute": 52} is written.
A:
{"hour": 2, "minute": 45}
